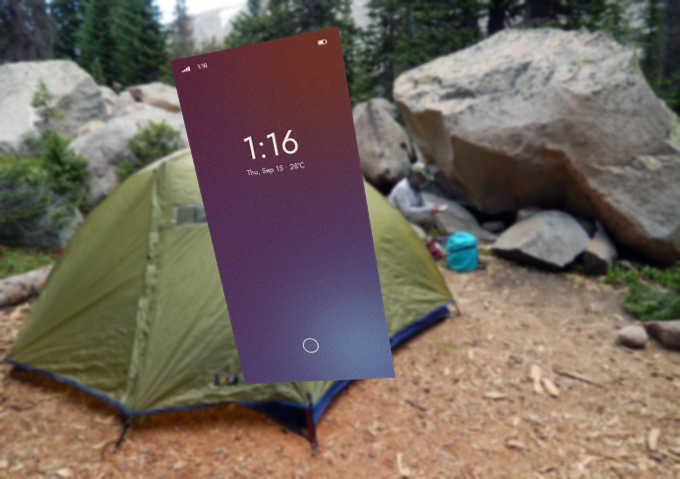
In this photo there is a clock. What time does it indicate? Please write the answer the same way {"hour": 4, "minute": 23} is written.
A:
{"hour": 1, "minute": 16}
